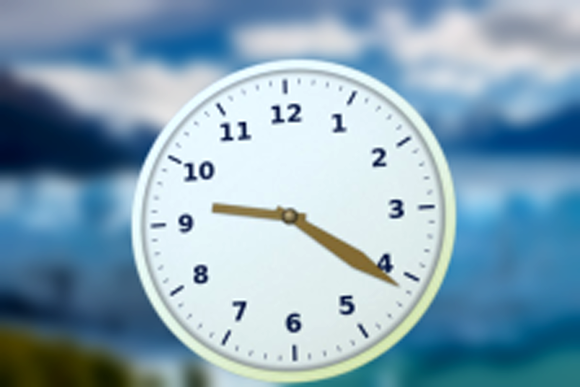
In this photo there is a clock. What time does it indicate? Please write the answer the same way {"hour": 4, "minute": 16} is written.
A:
{"hour": 9, "minute": 21}
